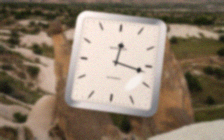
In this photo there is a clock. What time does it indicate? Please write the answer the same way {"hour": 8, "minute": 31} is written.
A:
{"hour": 12, "minute": 17}
